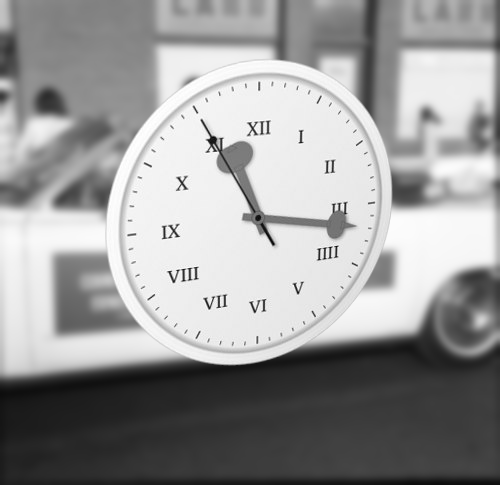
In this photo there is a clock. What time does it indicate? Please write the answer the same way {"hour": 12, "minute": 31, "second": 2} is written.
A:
{"hour": 11, "minute": 16, "second": 55}
